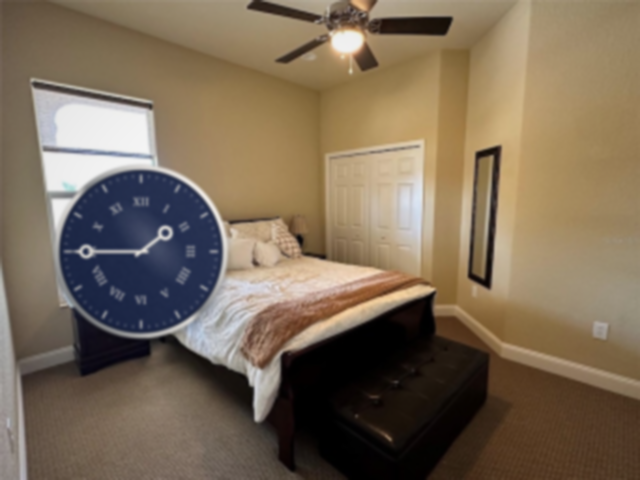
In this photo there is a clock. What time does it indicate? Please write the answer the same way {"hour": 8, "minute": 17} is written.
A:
{"hour": 1, "minute": 45}
